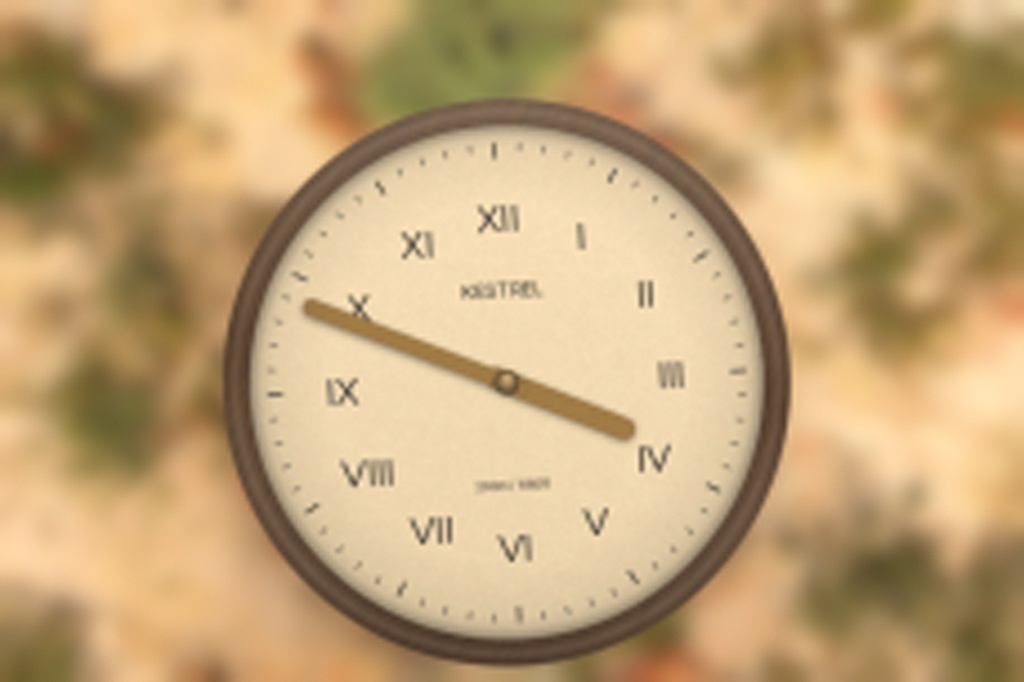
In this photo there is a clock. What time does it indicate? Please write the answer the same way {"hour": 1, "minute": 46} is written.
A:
{"hour": 3, "minute": 49}
